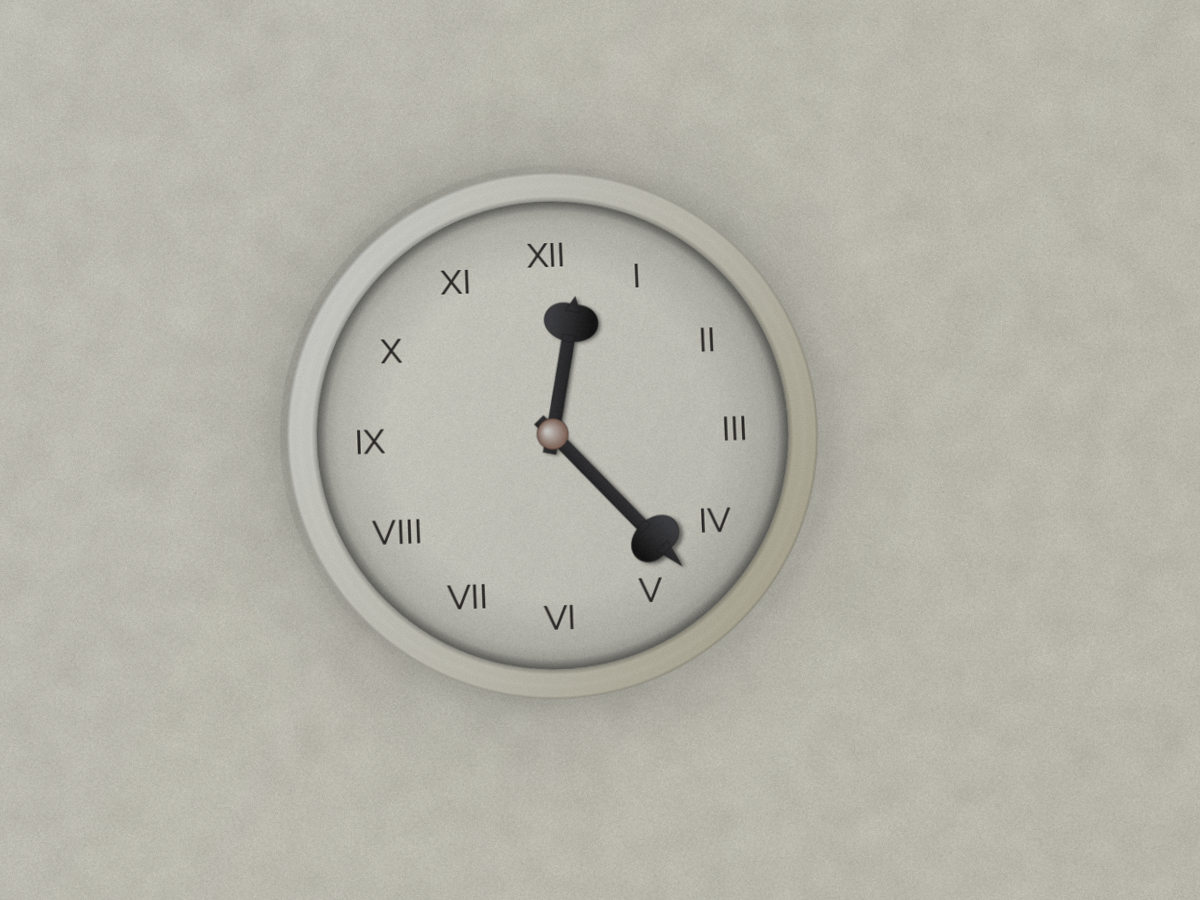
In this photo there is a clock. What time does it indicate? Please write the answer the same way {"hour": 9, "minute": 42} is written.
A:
{"hour": 12, "minute": 23}
